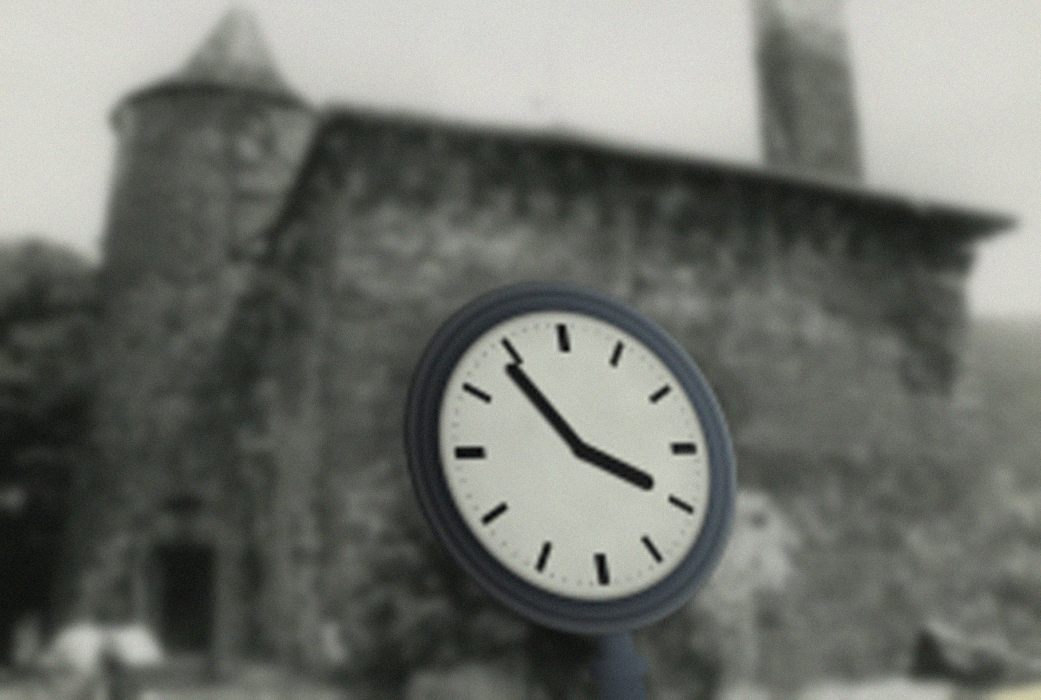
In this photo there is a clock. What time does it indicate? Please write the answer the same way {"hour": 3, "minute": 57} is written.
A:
{"hour": 3, "minute": 54}
